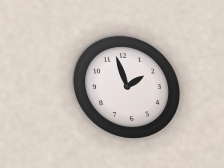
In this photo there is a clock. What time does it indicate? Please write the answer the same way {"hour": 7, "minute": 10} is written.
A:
{"hour": 1, "minute": 58}
